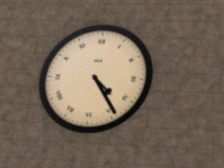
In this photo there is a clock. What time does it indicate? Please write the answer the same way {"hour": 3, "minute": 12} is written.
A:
{"hour": 4, "minute": 24}
